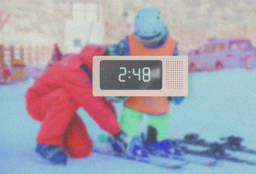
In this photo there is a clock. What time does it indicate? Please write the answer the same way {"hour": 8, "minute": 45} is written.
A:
{"hour": 2, "minute": 48}
